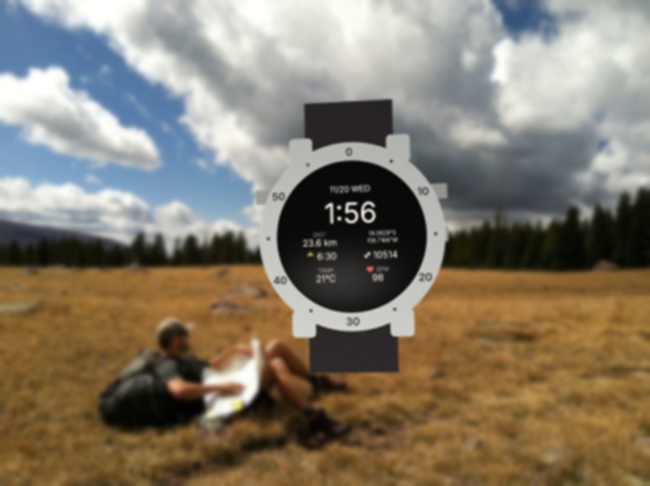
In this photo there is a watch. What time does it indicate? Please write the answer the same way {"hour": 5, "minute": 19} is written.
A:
{"hour": 1, "minute": 56}
